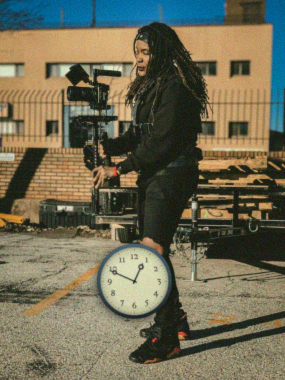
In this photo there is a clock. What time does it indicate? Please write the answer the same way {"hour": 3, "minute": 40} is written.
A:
{"hour": 12, "minute": 49}
